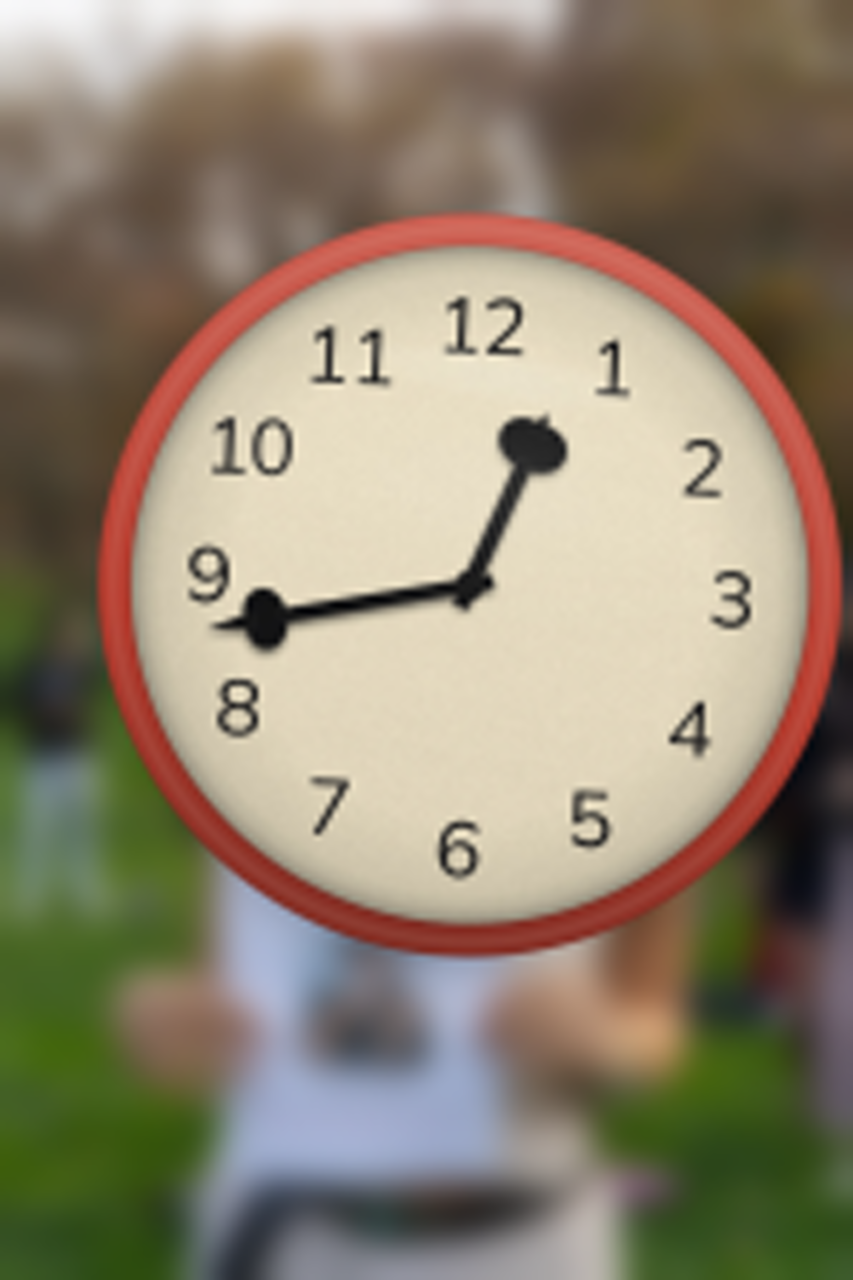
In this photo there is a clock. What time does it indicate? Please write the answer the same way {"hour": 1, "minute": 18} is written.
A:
{"hour": 12, "minute": 43}
